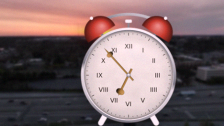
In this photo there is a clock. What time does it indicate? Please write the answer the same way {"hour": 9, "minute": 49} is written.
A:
{"hour": 6, "minute": 53}
